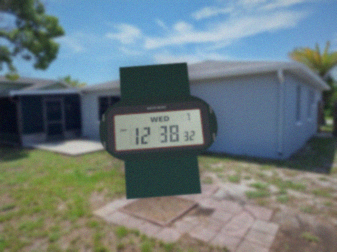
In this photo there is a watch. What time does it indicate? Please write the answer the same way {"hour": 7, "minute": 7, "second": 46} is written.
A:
{"hour": 12, "minute": 38, "second": 32}
